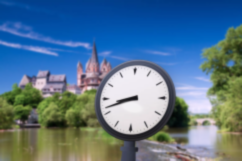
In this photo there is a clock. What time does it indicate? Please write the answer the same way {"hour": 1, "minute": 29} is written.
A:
{"hour": 8, "minute": 42}
